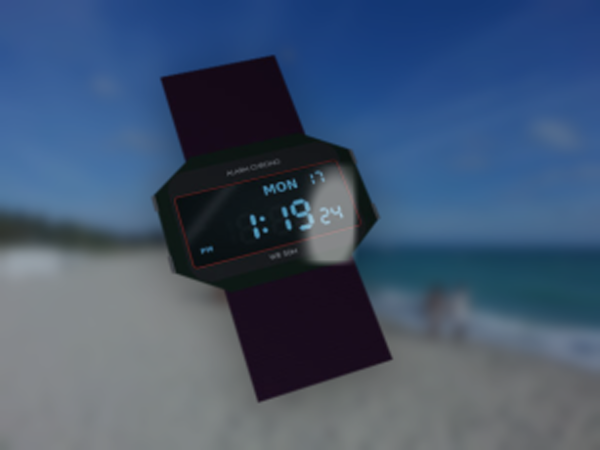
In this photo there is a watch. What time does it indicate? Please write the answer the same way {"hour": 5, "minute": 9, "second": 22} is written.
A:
{"hour": 1, "minute": 19, "second": 24}
